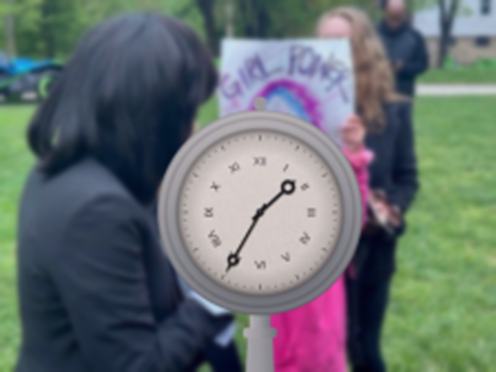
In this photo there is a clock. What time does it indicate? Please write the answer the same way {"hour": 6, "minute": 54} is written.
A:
{"hour": 1, "minute": 35}
